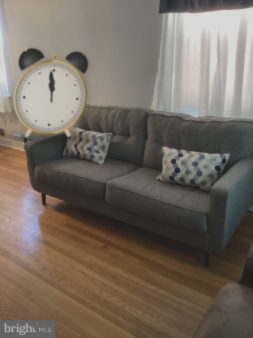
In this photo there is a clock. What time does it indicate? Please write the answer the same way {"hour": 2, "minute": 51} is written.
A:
{"hour": 11, "minute": 59}
